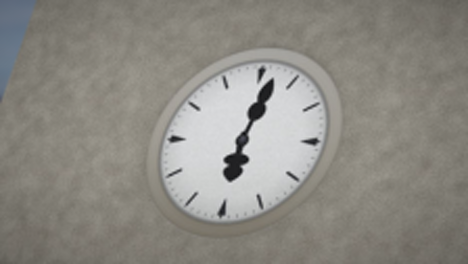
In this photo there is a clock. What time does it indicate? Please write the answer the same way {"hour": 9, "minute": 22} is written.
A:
{"hour": 6, "minute": 2}
